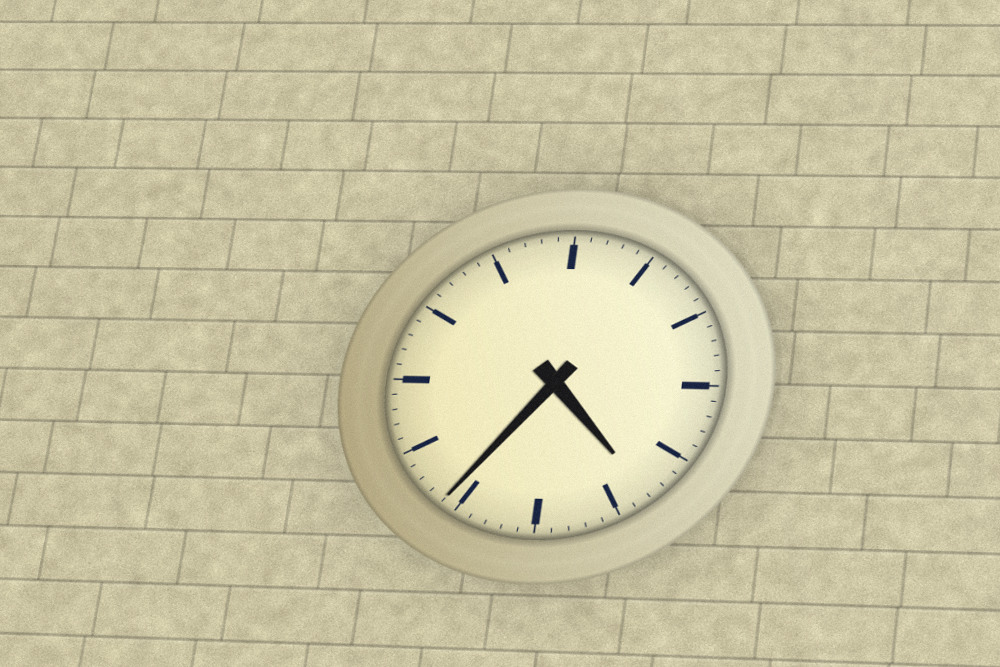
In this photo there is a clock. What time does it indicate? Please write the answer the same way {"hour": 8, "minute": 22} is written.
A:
{"hour": 4, "minute": 36}
